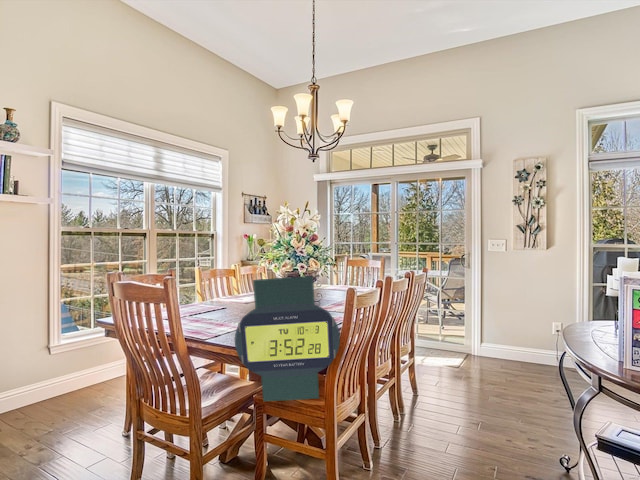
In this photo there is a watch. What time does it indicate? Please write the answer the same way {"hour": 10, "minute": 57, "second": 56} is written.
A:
{"hour": 3, "minute": 52, "second": 28}
